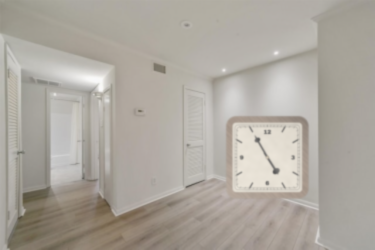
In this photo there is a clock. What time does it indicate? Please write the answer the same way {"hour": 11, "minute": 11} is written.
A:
{"hour": 4, "minute": 55}
